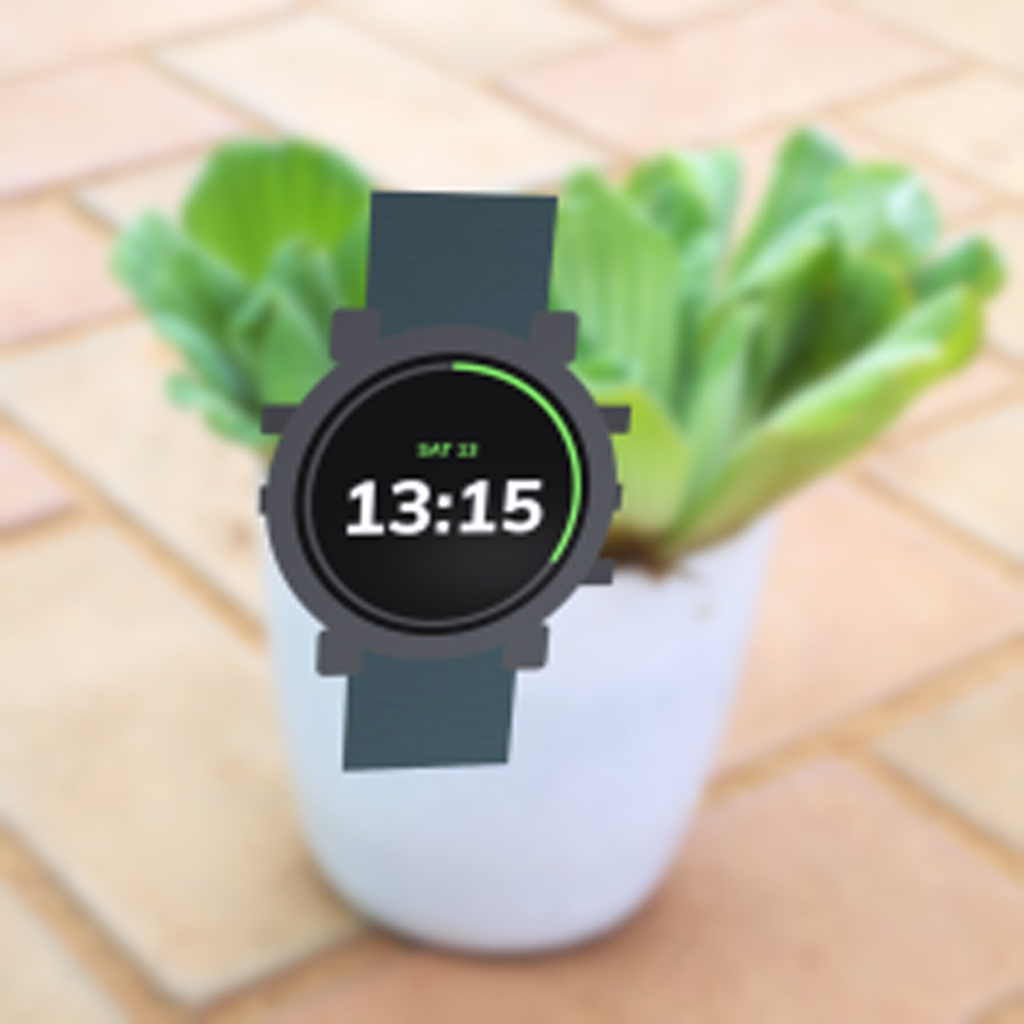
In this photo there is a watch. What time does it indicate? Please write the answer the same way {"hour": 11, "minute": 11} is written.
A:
{"hour": 13, "minute": 15}
